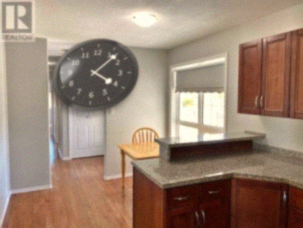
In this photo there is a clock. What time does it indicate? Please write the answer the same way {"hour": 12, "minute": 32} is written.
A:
{"hour": 4, "minute": 7}
